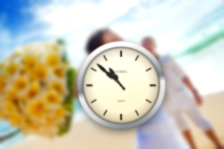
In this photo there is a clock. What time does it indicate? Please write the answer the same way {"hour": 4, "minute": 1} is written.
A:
{"hour": 10, "minute": 52}
